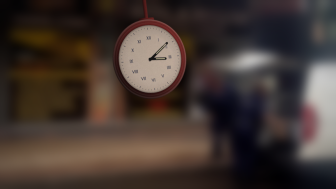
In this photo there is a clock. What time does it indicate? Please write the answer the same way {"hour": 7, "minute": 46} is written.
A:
{"hour": 3, "minute": 9}
